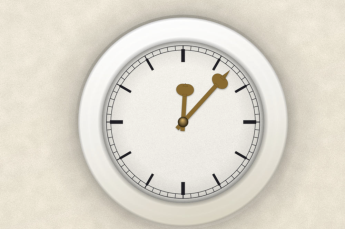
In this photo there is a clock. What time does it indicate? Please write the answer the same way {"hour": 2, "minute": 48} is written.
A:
{"hour": 12, "minute": 7}
